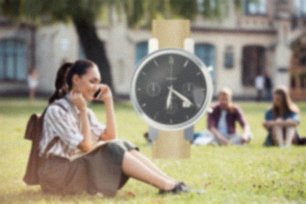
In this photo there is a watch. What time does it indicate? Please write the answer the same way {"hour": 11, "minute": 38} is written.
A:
{"hour": 6, "minute": 21}
